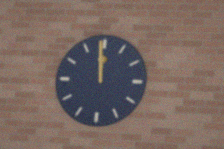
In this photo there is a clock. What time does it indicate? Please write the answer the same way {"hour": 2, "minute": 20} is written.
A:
{"hour": 11, "minute": 59}
